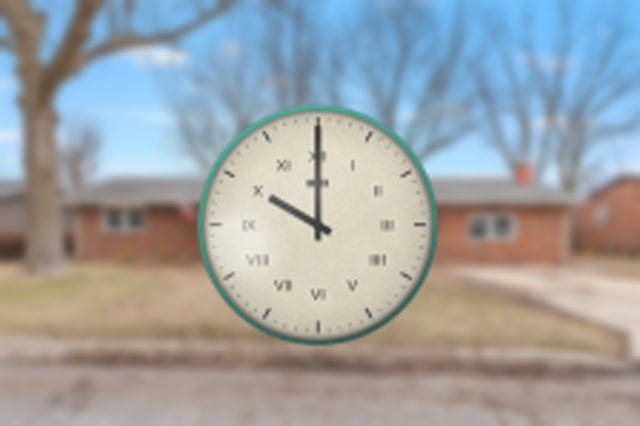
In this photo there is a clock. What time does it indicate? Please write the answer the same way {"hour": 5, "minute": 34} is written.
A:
{"hour": 10, "minute": 0}
